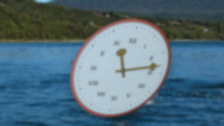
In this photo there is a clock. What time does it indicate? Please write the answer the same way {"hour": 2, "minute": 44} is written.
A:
{"hour": 11, "minute": 13}
